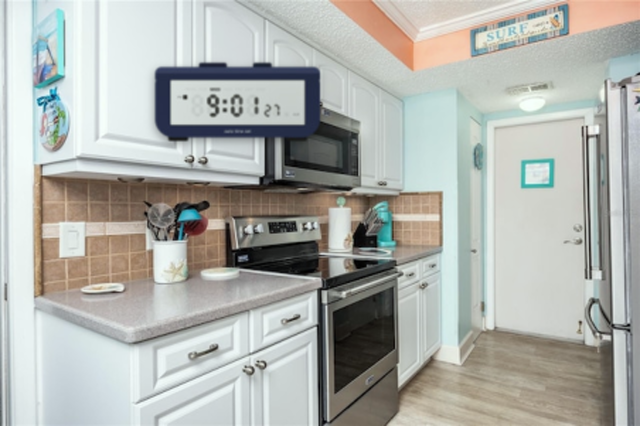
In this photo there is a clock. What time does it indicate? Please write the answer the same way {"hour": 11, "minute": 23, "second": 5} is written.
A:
{"hour": 9, "minute": 1, "second": 27}
